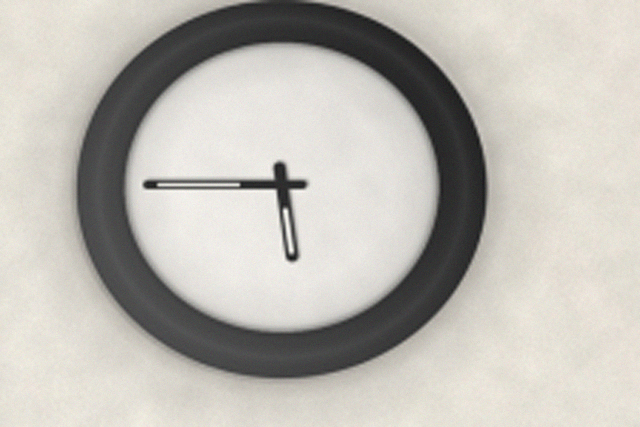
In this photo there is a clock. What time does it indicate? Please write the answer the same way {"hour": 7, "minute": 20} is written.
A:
{"hour": 5, "minute": 45}
